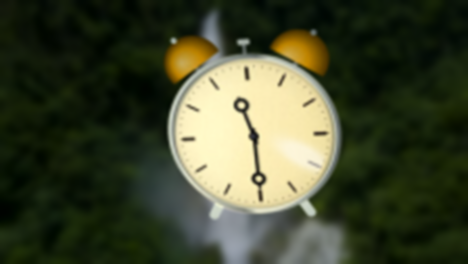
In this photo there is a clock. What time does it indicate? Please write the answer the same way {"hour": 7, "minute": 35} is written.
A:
{"hour": 11, "minute": 30}
